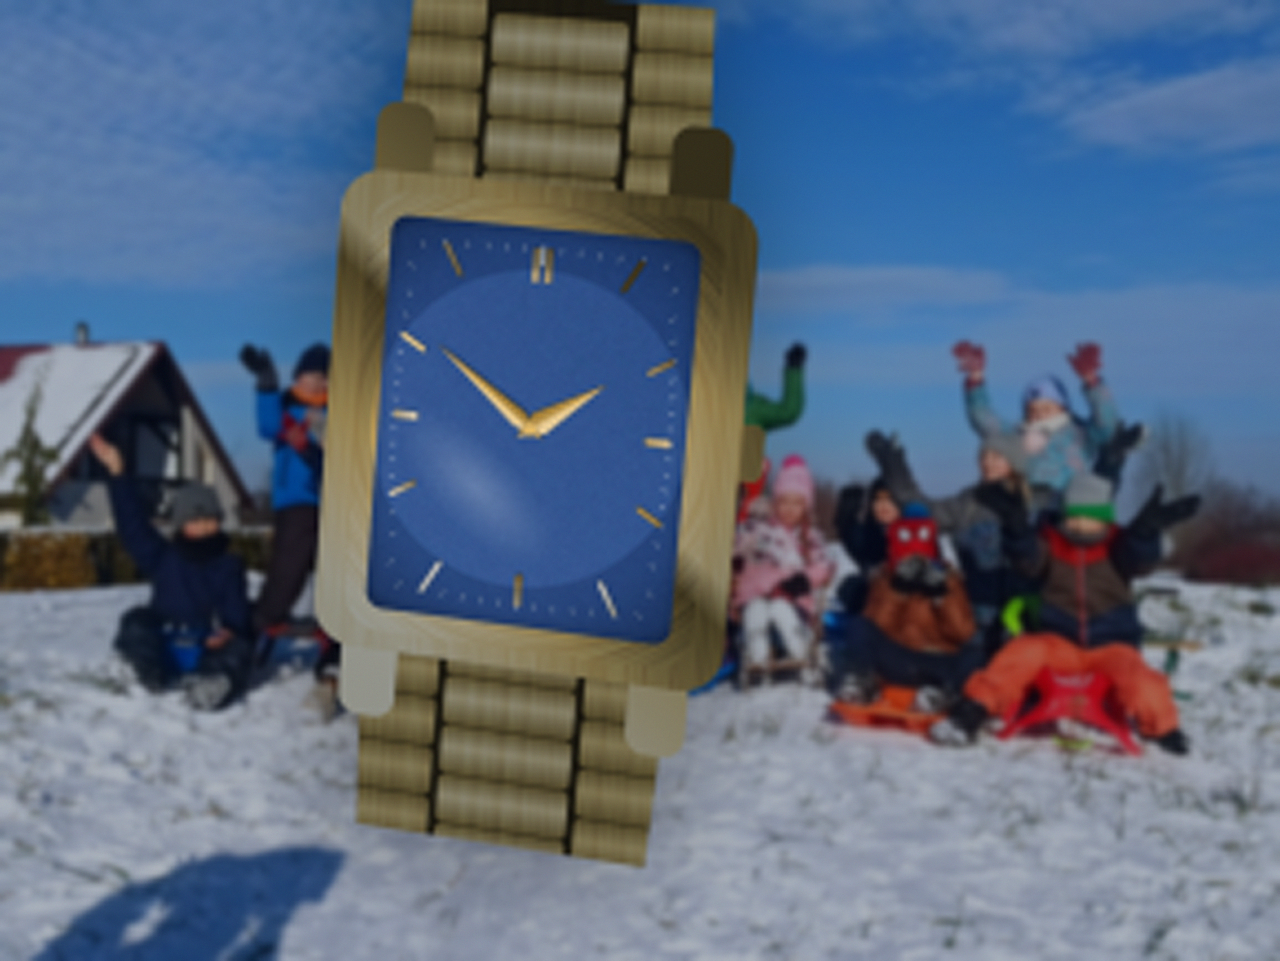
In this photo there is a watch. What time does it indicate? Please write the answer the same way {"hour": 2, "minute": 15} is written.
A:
{"hour": 1, "minute": 51}
